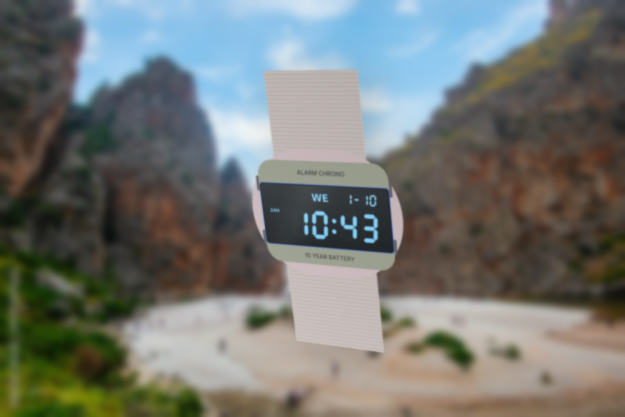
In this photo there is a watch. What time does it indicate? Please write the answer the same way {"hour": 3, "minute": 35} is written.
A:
{"hour": 10, "minute": 43}
